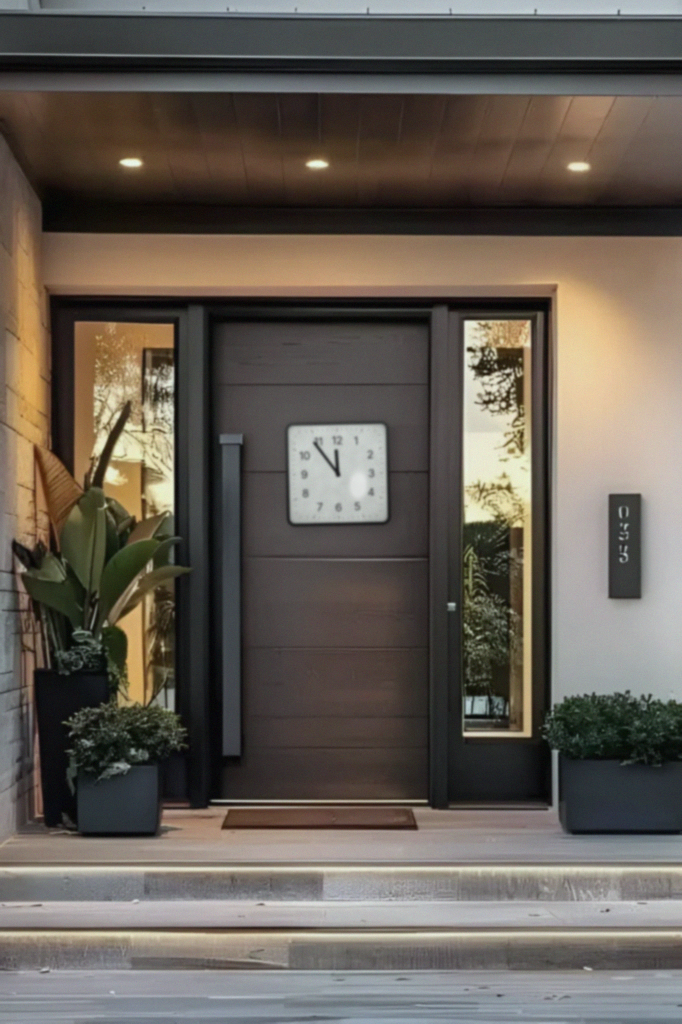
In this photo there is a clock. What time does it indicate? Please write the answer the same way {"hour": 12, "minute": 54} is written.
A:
{"hour": 11, "minute": 54}
